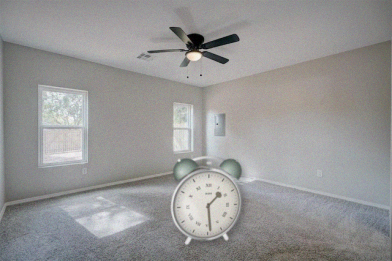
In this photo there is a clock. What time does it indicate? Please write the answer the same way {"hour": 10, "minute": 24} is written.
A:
{"hour": 1, "minute": 29}
